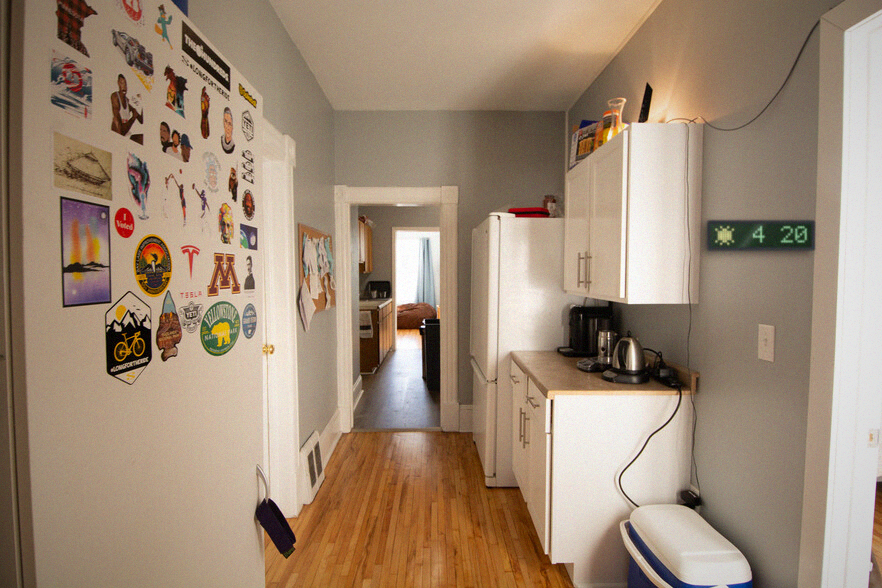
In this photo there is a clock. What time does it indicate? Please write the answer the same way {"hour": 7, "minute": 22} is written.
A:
{"hour": 4, "minute": 20}
